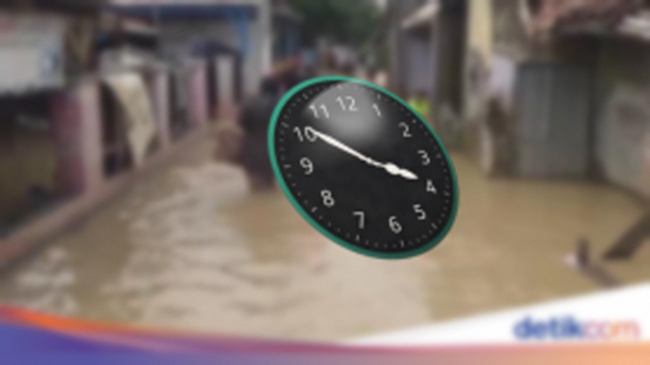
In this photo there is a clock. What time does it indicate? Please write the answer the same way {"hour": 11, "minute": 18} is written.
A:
{"hour": 3, "minute": 51}
